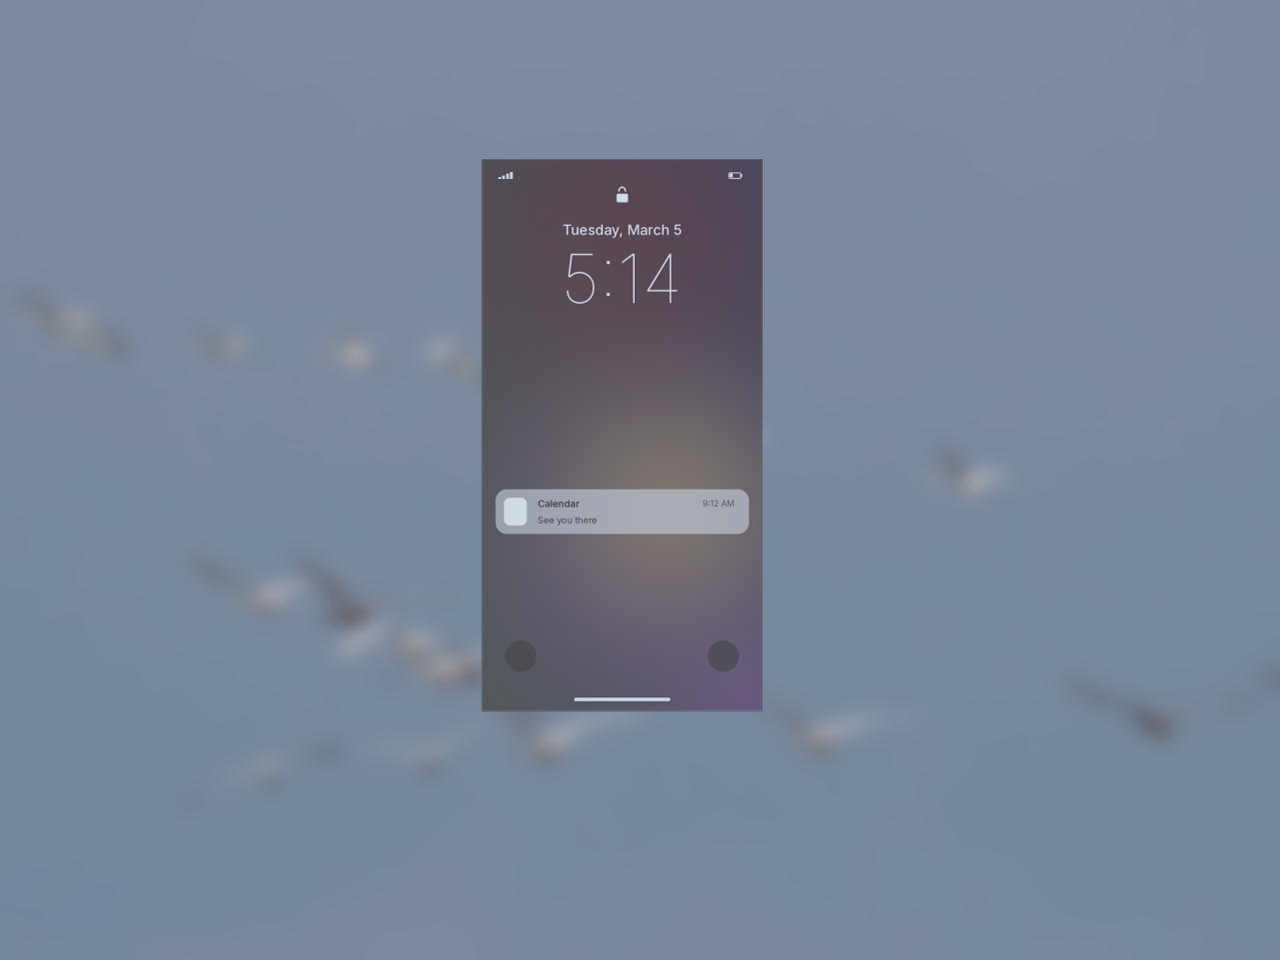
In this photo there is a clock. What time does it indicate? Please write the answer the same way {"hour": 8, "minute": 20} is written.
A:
{"hour": 5, "minute": 14}
